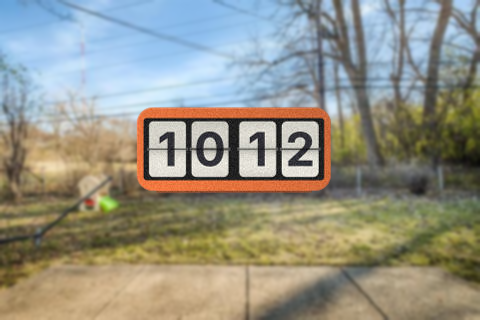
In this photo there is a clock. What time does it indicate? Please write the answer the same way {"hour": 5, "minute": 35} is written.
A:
{"hour": 10, "minute": 12}
